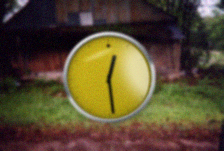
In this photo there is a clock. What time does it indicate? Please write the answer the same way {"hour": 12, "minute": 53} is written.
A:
{"hour": 12, "minute": 29}
